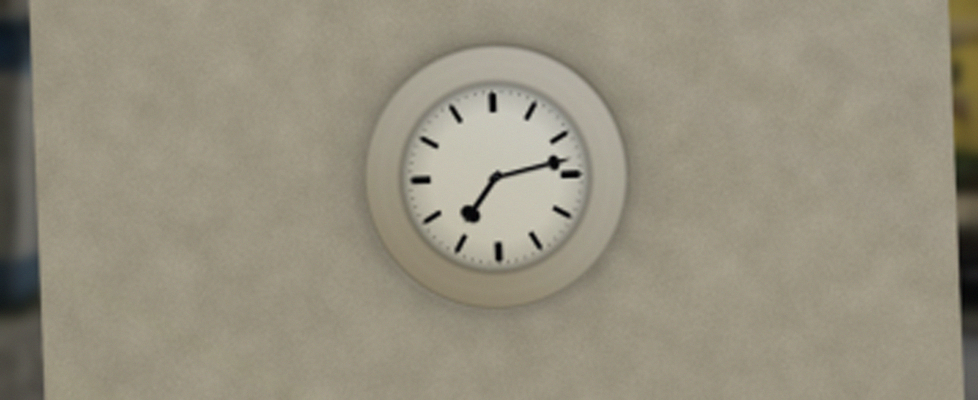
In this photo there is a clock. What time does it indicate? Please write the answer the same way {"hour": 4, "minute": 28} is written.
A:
{"hour": 7, "minute": 13}
